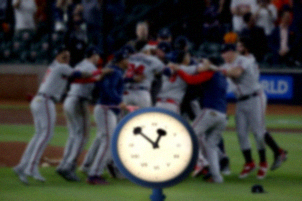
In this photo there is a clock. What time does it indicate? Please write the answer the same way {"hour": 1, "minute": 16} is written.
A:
{"hour": 12, "minute": 52}
